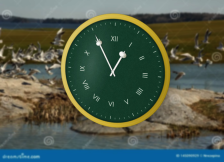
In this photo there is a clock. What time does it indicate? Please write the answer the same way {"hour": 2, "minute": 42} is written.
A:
{"hour": 12, "minute": 55}
